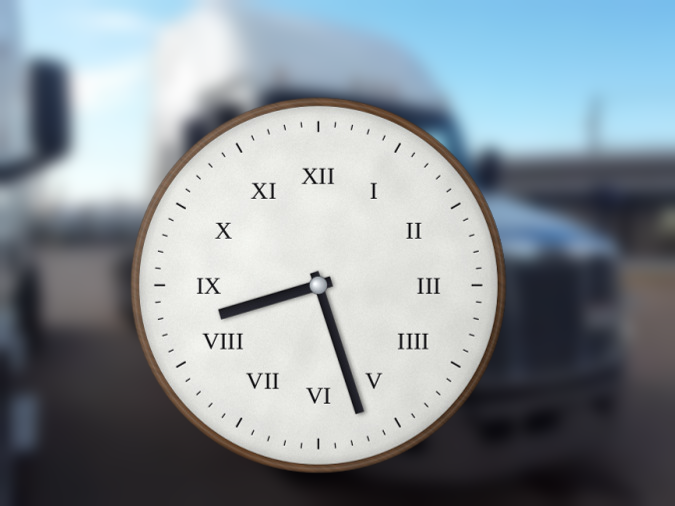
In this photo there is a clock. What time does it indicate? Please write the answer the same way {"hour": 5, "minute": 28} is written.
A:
{"hour": 8, "minute": 27}
